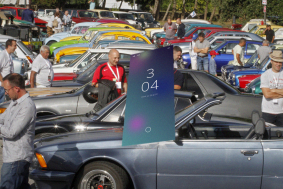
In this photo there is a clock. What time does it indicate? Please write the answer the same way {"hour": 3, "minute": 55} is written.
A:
{"hour": 3, "minute": 4}
